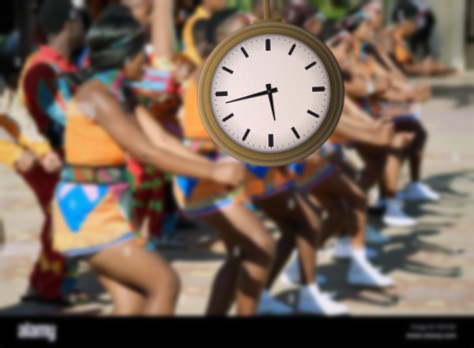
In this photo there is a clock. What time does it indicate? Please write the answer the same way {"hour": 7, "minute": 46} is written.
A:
{"hour": 5, "minute": 43}
